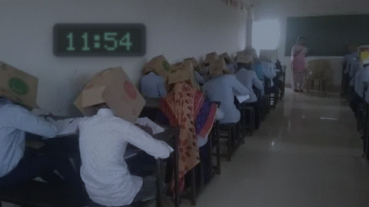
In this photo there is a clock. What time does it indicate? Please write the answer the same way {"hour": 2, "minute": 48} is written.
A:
{"hour": 11, "minute": 54}
